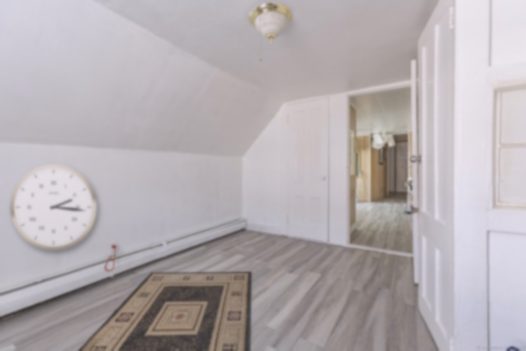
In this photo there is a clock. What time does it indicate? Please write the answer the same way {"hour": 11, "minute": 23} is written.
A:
{"hour": 2, "minute": 16}
